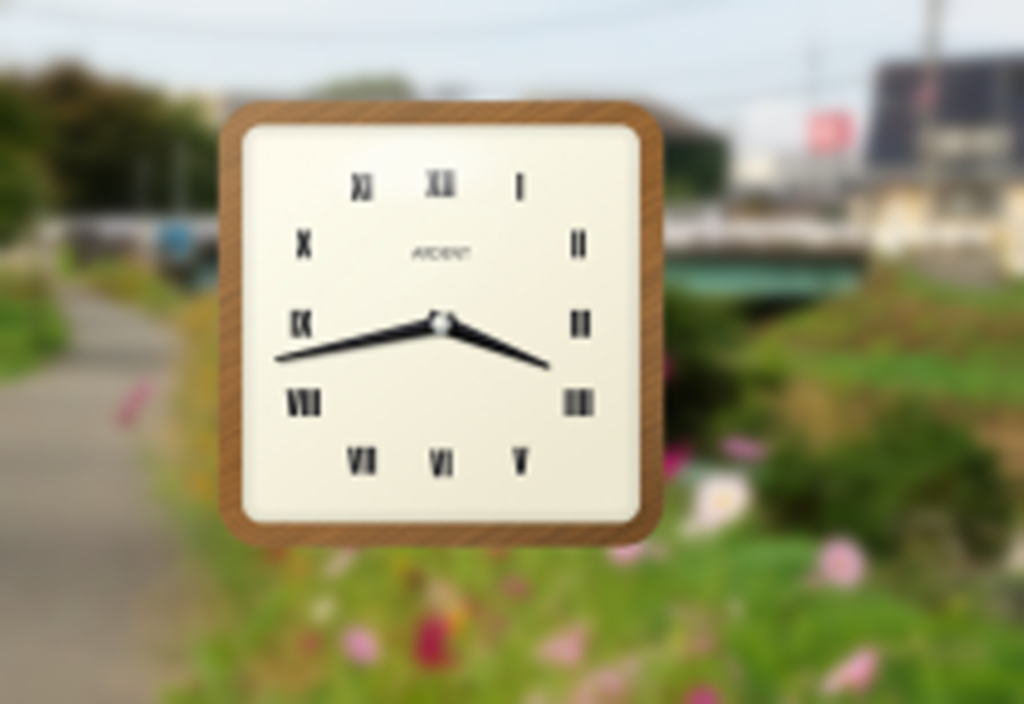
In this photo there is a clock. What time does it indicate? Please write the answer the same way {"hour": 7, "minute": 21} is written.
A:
{"hour": 3, "minute": 43}
